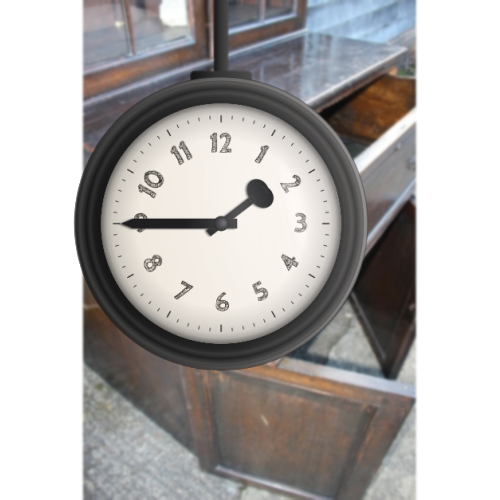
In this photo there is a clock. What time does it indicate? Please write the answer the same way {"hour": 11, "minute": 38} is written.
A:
{"hour": 1, "minute": 45}
